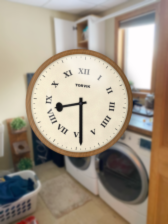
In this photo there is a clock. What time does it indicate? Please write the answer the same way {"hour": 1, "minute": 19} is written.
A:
{"hour": 8, "minute": 29}
